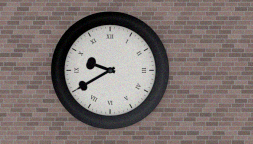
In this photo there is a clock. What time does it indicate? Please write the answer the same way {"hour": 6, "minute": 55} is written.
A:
{"hour": 9, "minute": 40}
